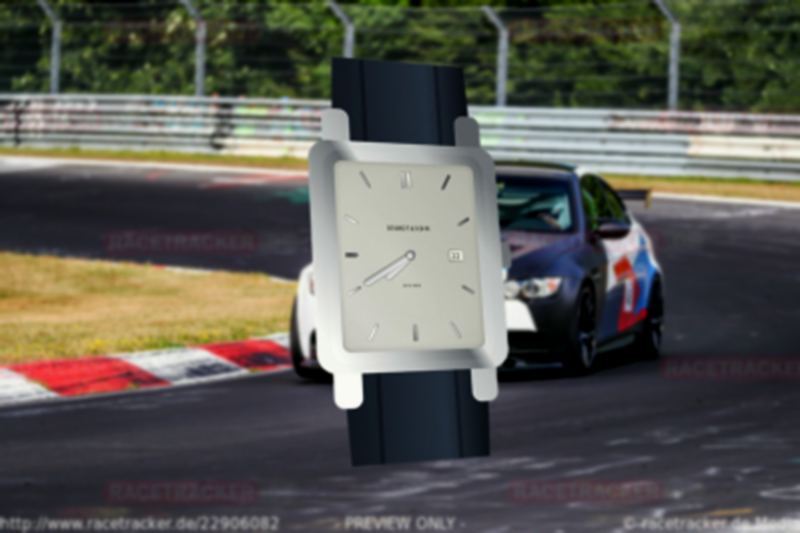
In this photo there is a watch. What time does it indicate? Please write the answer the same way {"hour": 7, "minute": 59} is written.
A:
{"hour": 7, "minute": 40}
